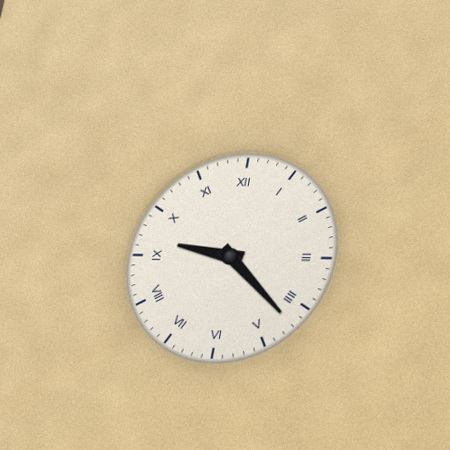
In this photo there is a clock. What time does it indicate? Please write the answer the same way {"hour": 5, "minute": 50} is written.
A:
{"hour": 9, "minute": 22}
